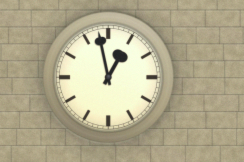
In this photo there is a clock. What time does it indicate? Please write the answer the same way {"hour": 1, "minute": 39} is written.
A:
{"hour": 12, "minute": 58}
